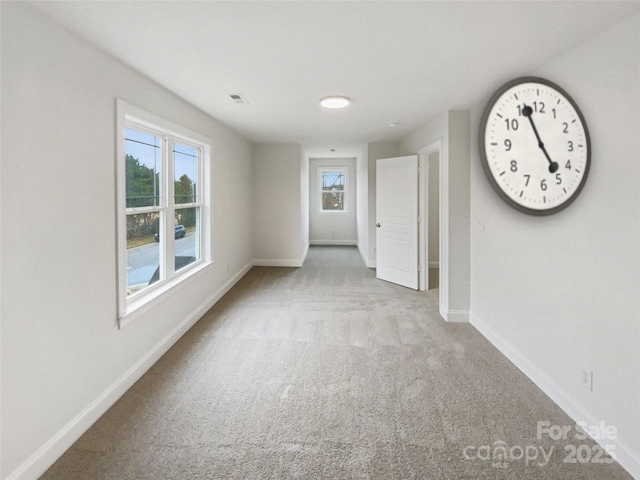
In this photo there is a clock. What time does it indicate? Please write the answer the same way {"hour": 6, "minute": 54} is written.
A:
{"hour": 4, "minute": 56}
